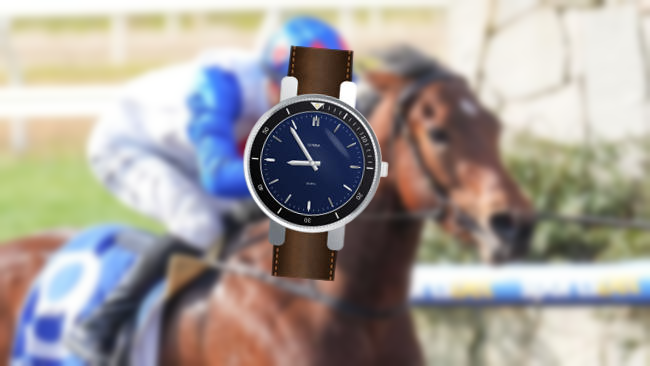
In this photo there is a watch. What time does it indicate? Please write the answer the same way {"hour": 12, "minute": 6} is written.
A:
{"hour": 8, "minute": 54}
